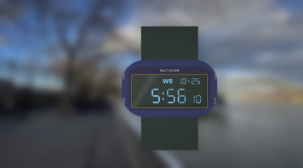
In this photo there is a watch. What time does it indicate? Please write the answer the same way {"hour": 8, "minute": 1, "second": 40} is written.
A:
{"hour": 5, "minute": 56, "second": 10}
